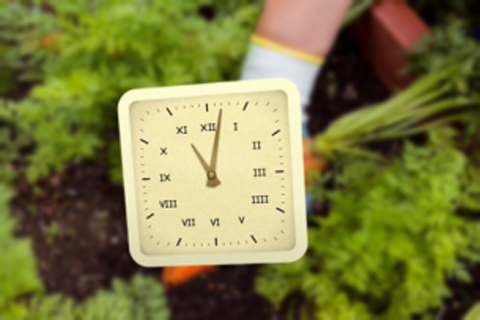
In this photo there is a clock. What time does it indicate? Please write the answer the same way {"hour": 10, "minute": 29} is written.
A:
{"hour": 11, "minute": 2}
